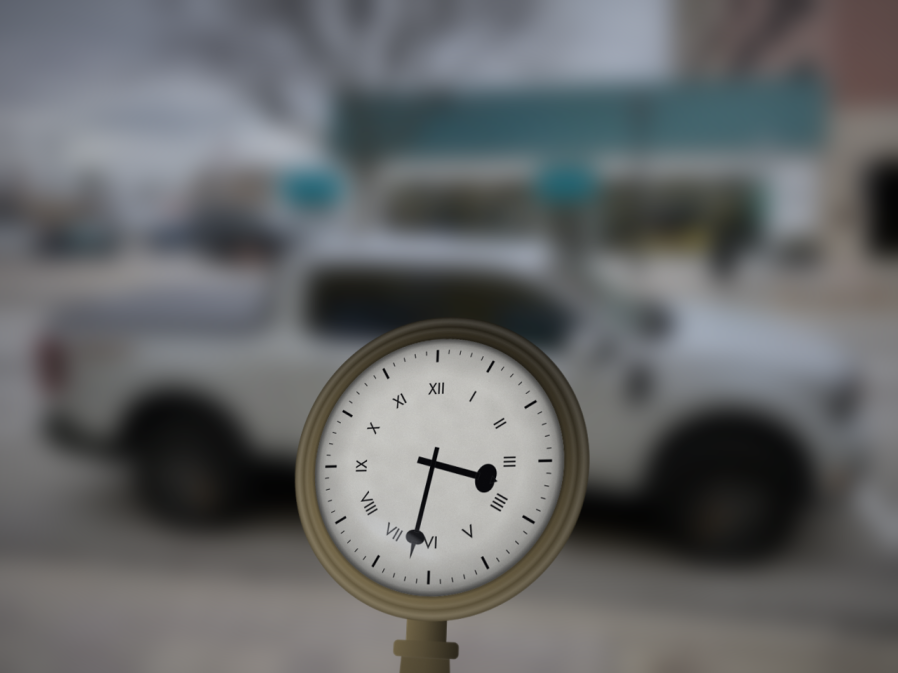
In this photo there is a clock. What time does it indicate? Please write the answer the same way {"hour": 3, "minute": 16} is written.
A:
{"hour": 3, "minute": 32}
